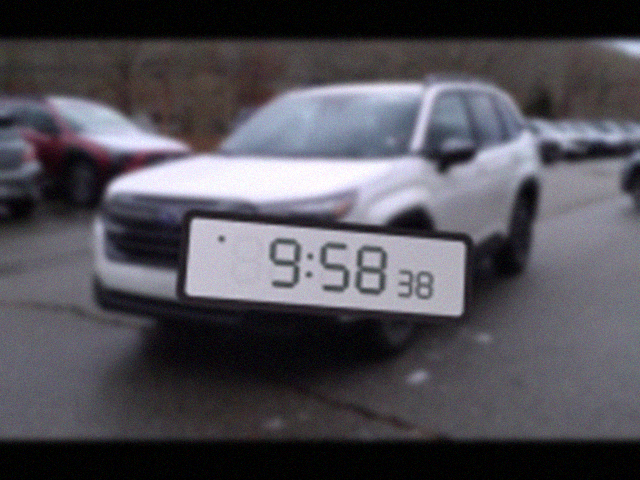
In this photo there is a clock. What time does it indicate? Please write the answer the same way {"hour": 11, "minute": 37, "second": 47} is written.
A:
{"hour": 9, "minute": 58, "second": 38}
